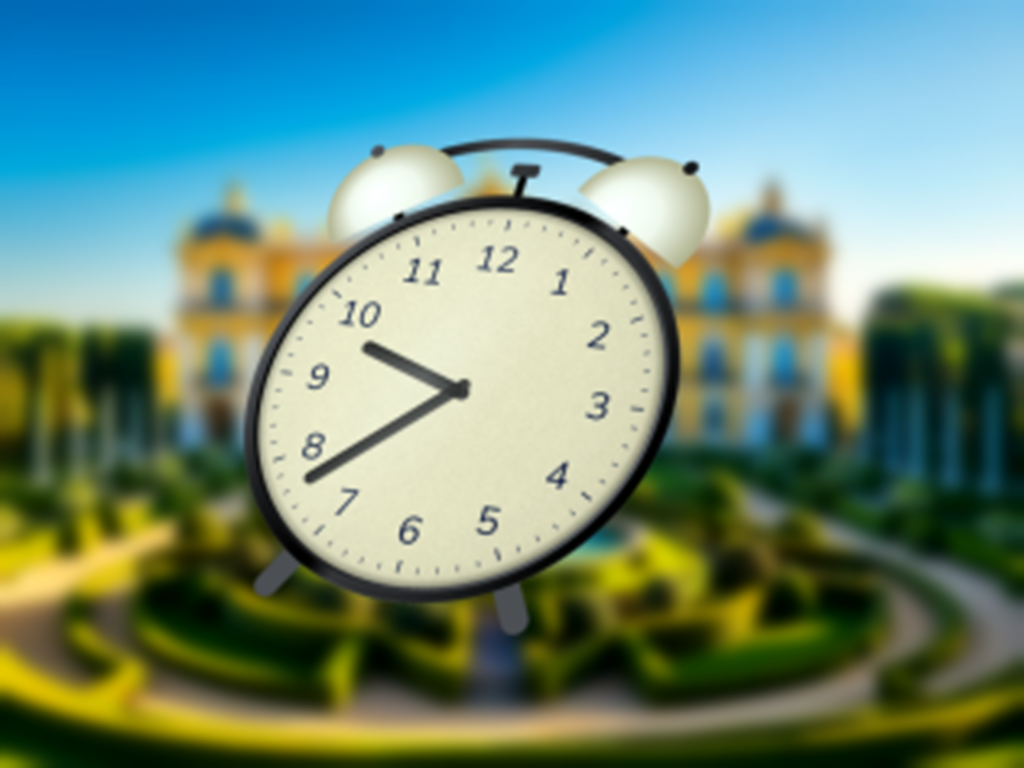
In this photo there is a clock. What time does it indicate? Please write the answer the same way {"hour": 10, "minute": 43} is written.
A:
{"hour": 9, "minute": 38}
